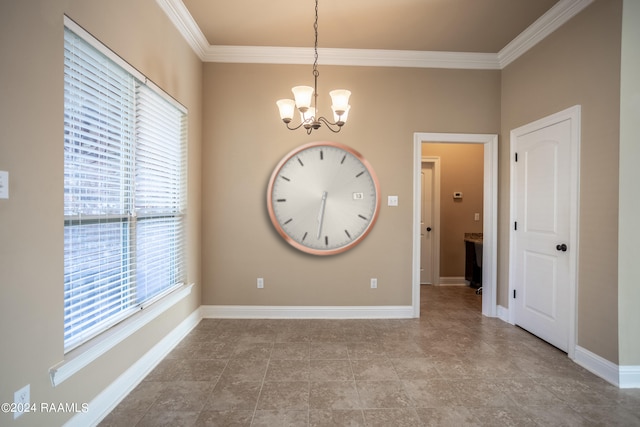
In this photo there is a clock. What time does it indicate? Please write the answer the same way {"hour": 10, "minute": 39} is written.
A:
{"hour": 6, "minute": 32}
